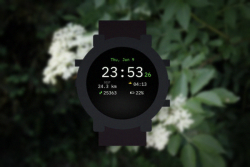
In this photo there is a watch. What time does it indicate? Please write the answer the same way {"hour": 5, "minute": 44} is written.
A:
{"hour": 23, "minute": 53}
